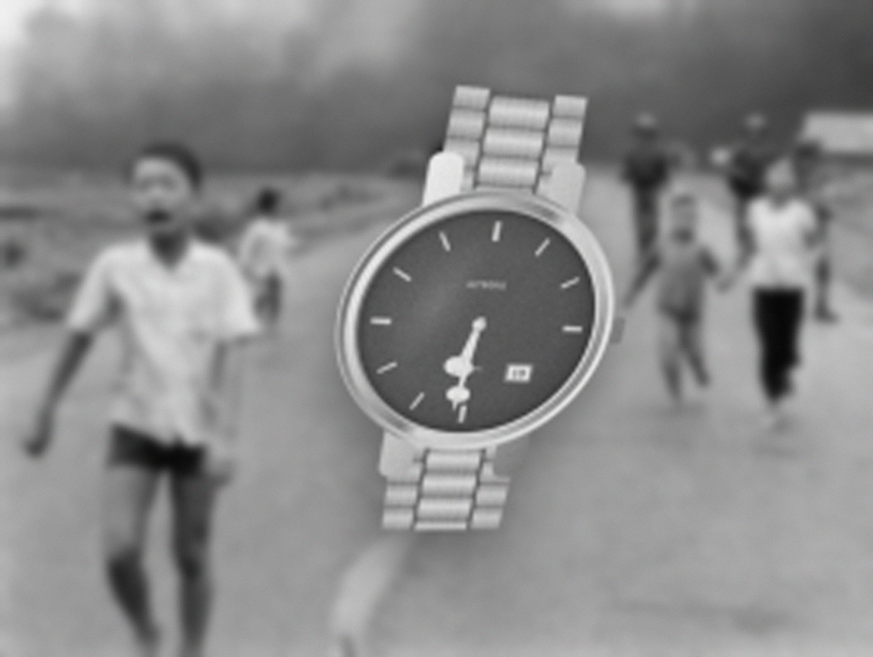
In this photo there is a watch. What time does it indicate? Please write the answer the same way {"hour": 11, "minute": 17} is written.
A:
{"hour": 6, "minute": 31}
